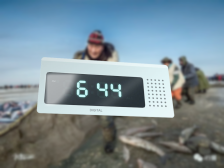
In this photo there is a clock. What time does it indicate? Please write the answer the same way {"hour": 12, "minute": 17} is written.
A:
{"hour": 6, "minute": 44}
